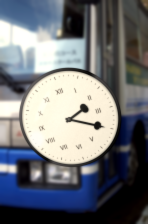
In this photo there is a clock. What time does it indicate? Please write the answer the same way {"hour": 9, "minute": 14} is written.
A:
{"hour": 2, "minute": 20}
